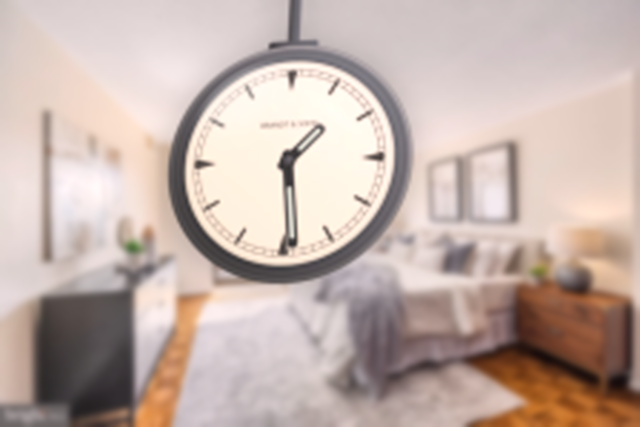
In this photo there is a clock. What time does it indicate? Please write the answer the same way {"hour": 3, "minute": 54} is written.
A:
{"hour": 1, "minute": 29}
